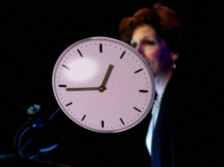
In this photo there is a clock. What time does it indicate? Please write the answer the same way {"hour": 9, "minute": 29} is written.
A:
{"hour": 12, "minute": 44}
